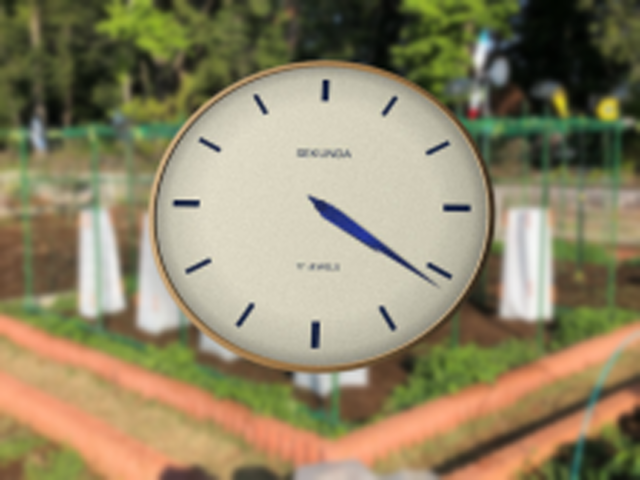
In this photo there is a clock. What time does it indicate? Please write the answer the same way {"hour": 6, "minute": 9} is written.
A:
{"hour": 4, "minute": 21}
